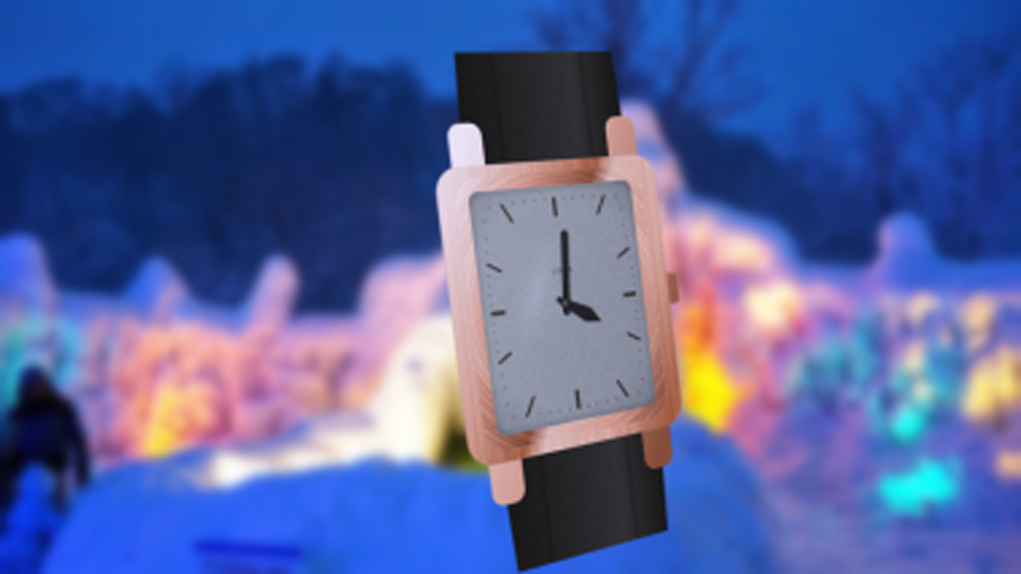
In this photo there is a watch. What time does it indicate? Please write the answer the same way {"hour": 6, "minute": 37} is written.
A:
{"hour": 4, "minute": 1}
